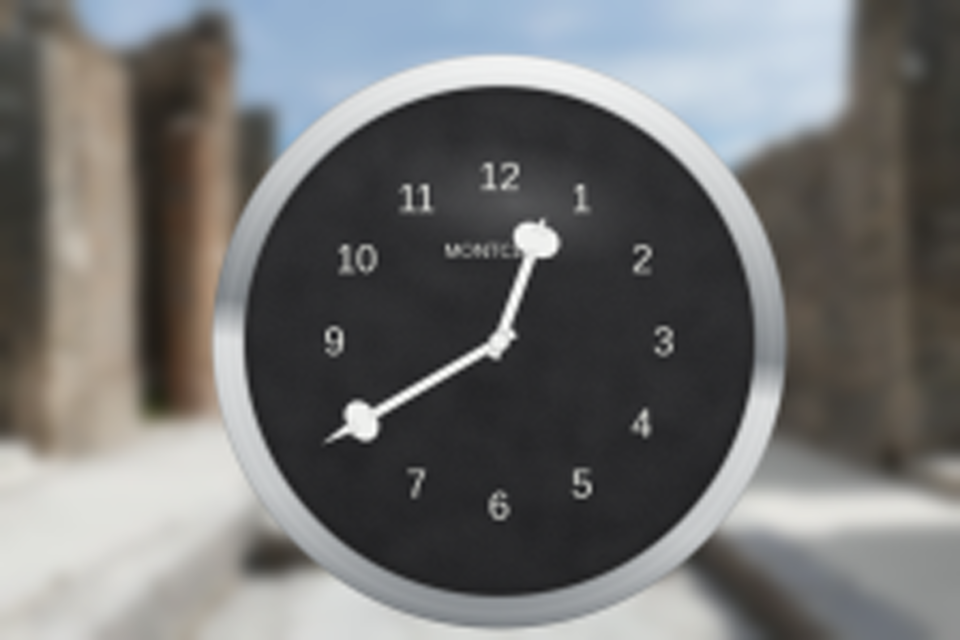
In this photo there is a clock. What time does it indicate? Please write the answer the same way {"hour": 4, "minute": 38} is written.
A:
{"hour": 12, "minute": 40}
